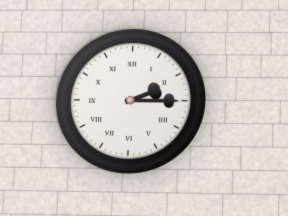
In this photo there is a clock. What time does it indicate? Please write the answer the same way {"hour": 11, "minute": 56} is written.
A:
{"hour": 2, "minute": 15}
